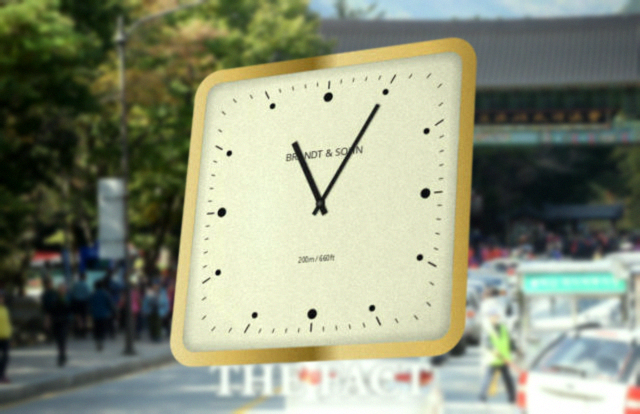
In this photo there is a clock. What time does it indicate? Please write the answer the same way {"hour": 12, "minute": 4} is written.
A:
{"hour": 11, "minute": 5}
